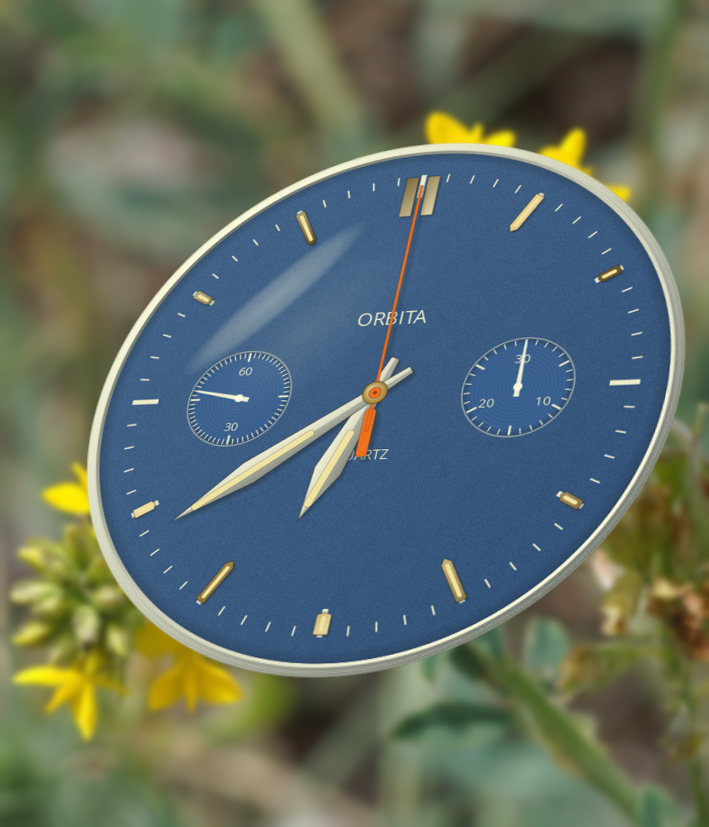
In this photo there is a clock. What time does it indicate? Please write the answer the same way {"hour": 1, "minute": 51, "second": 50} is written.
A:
{"hour": 6, "minute": 38, "second": 47}
